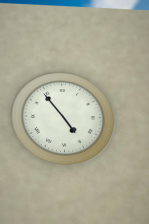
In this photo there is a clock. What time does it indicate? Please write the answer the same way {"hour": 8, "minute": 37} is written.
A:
{"hour": 4, "minute": 54}
